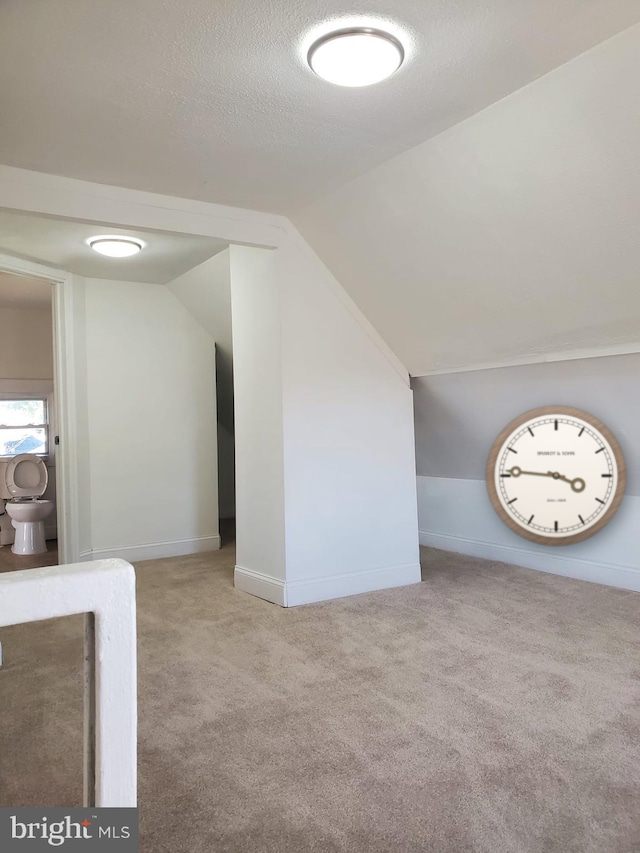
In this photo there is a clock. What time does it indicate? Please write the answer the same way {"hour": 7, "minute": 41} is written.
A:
{"hour": 3, "minute": 46}
